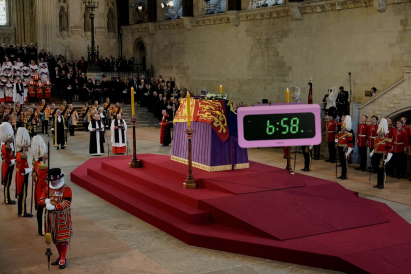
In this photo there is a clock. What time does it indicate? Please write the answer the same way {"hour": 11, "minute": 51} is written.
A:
{"hour": 6, "minute": 58}
